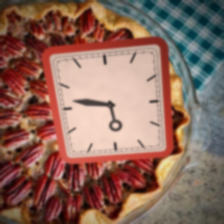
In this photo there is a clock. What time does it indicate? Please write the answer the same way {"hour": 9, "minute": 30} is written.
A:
{"hour": 5, "minute": 47}
